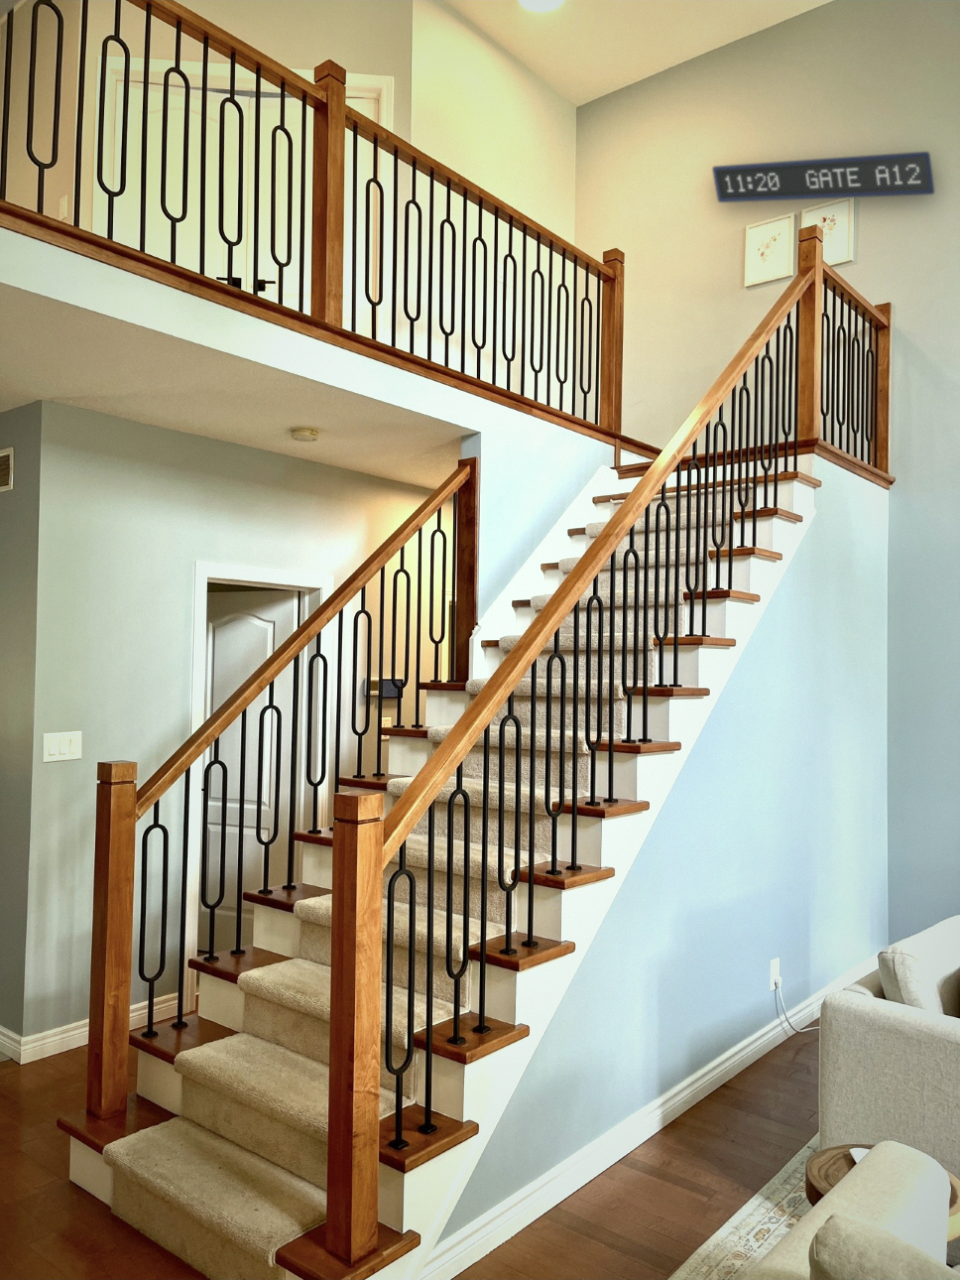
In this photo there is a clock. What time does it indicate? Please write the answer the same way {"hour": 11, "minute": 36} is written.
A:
{"hour": 11, "minute": 20}
